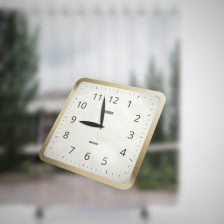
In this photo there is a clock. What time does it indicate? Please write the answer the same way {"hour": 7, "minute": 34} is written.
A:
{"hour": 8, "minute": 57}
